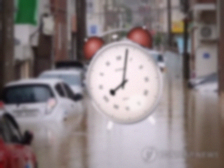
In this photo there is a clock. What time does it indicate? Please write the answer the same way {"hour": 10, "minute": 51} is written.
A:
{"hour": 8, "minute": 3}
